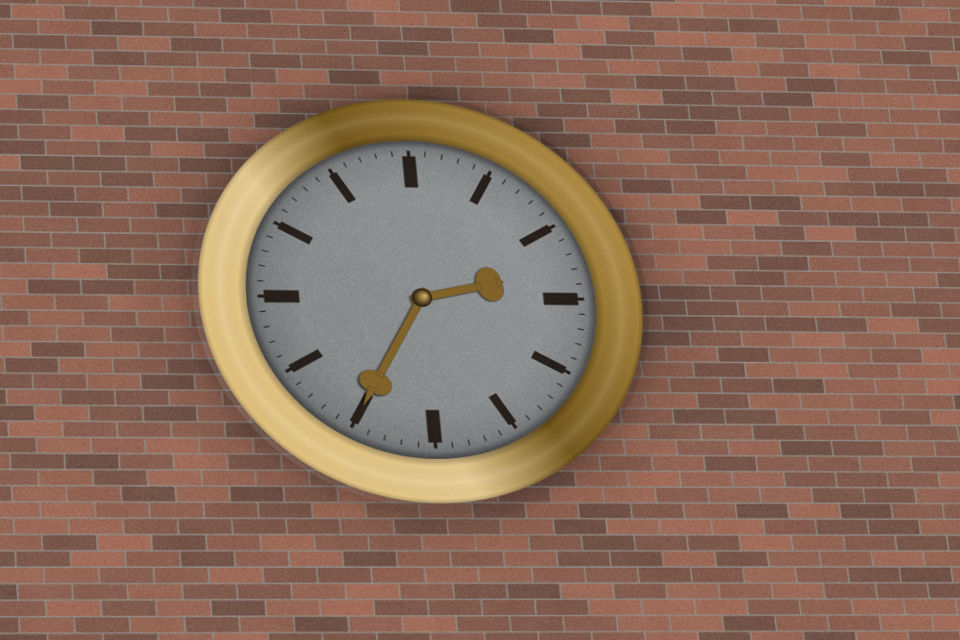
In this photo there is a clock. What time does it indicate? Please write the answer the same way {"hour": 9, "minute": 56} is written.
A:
{"hour": 2, "minute": 35}
